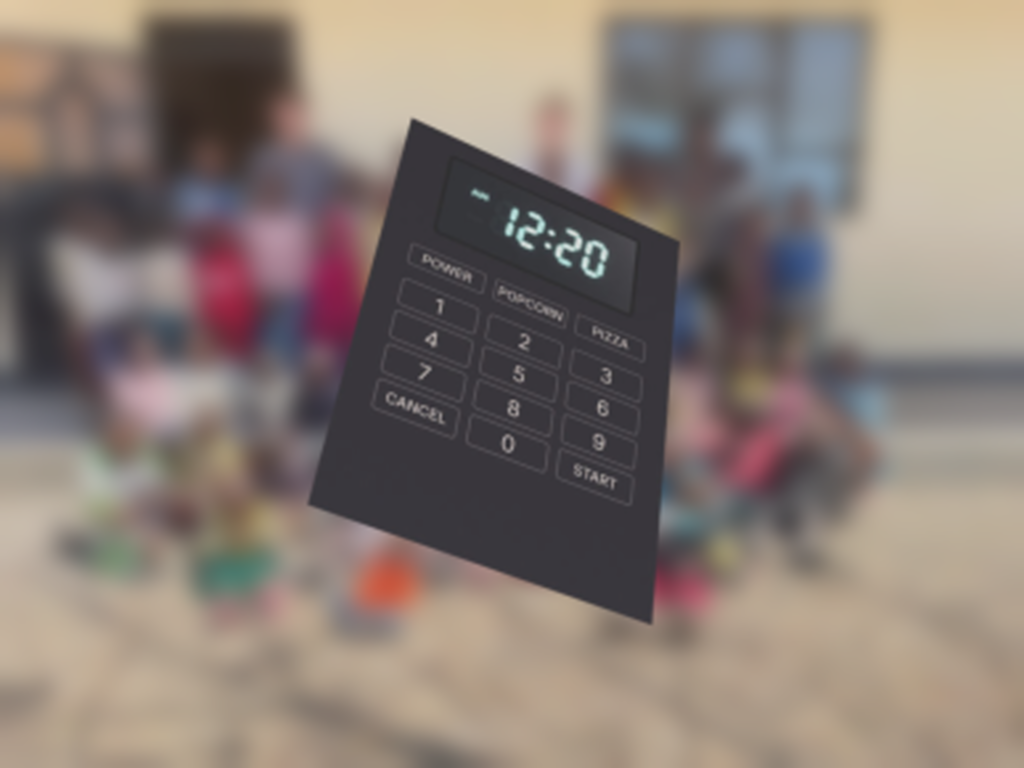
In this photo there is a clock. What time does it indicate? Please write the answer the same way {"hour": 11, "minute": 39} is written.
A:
{"hour": 12, "minute": 20}
